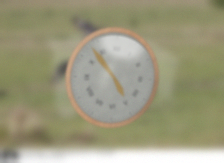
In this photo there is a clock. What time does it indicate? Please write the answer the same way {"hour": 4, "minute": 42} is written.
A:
{"hour": 4, "minute": 53}
